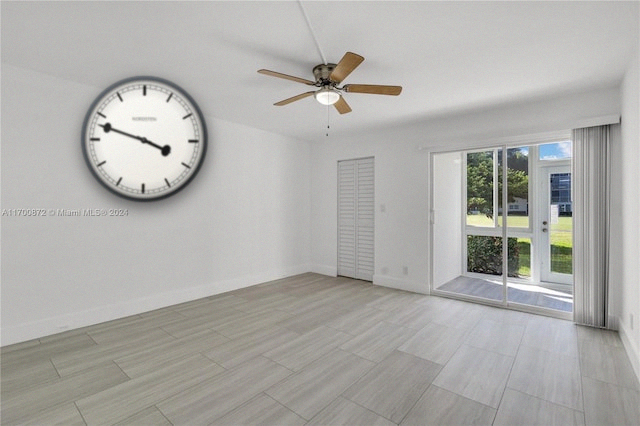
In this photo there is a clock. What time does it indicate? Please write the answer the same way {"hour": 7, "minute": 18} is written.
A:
{"hour": 3, "minute": 48}
